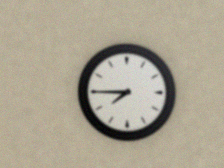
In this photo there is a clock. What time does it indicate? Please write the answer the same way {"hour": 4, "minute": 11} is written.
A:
{"hour": 7, "minute": 45}
